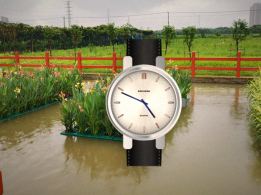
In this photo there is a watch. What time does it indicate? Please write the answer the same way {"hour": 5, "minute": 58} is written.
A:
{"hour": 4, "minute": 49}
